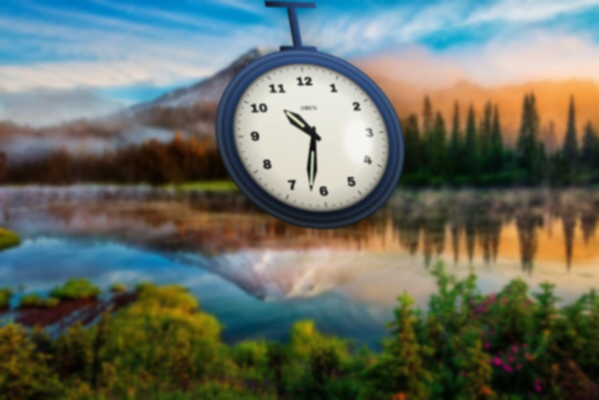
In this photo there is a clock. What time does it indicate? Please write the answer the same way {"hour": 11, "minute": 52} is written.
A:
{"hour": 10, "minute": 32}
